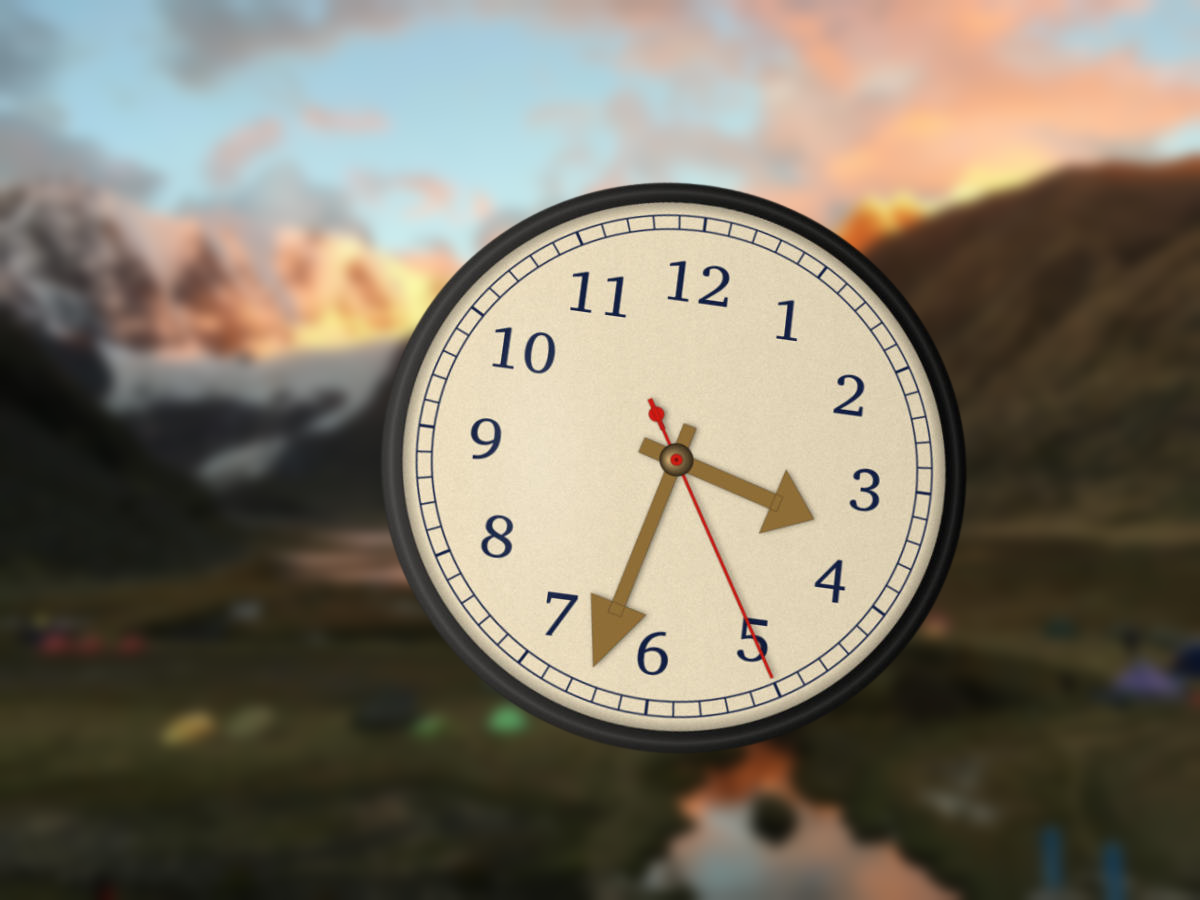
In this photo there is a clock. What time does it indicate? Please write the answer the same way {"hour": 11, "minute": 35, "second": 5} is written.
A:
{"hour": 3, "minute": 32, "second": 25}
